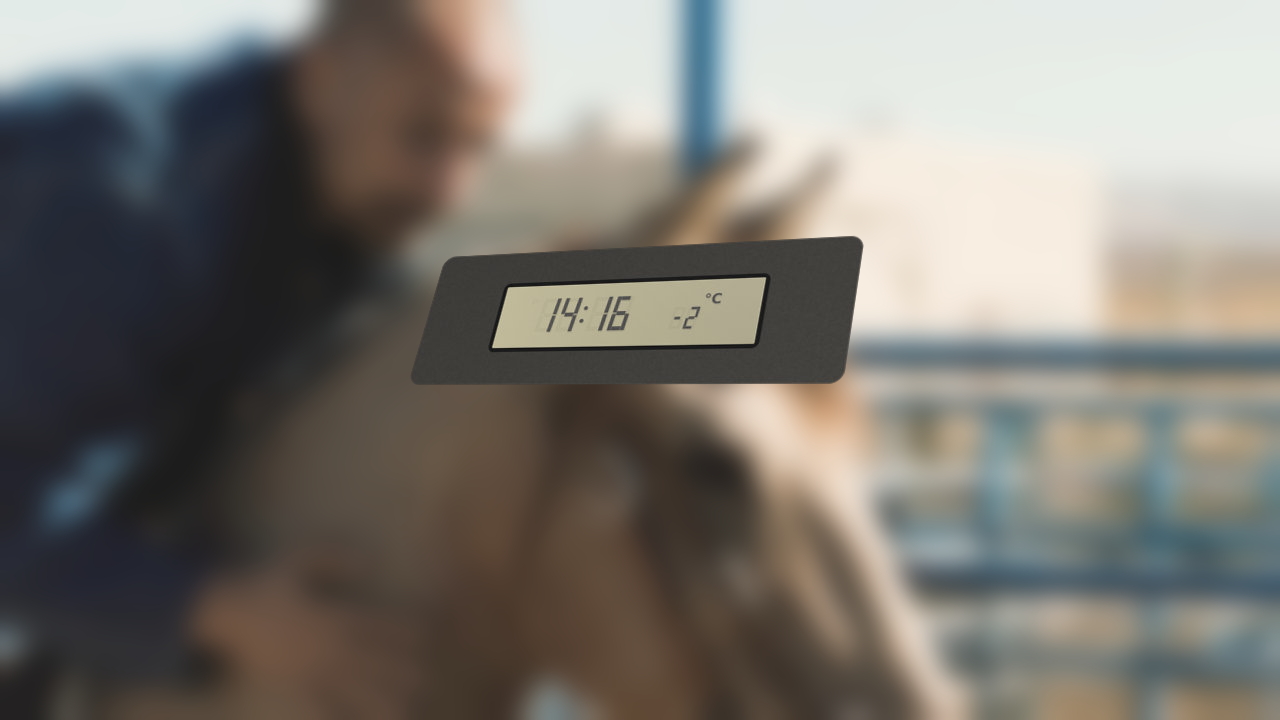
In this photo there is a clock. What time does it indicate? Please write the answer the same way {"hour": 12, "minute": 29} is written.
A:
{"hour": 14, "minute": 16}
